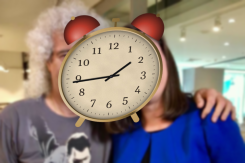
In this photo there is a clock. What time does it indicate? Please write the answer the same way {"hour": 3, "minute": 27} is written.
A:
{"hour": 1, "minute": 44}
